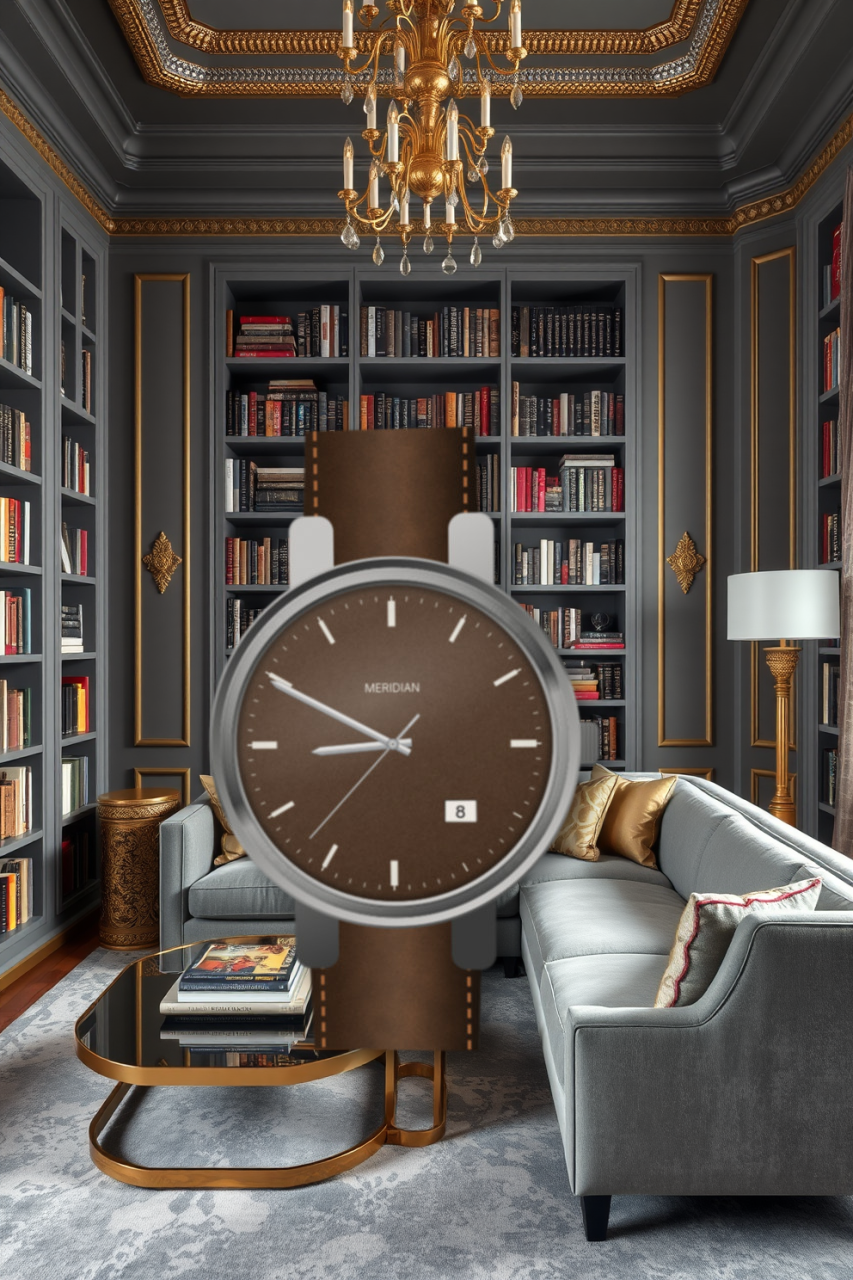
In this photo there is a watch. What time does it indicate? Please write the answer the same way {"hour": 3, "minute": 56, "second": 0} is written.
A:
{"hour": 8, "minute": 49, "second": 37}
